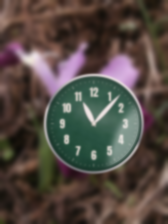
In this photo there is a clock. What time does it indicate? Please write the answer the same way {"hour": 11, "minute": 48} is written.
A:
{"hour": 11, "minute": 7}
